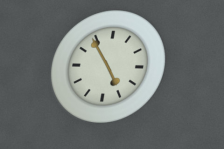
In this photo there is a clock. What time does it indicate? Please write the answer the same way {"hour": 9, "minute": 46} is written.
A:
{"hour": 4, "minute": 54}
